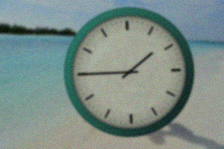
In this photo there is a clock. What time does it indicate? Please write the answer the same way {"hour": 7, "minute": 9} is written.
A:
{"hour": 1, "minute": 45}
